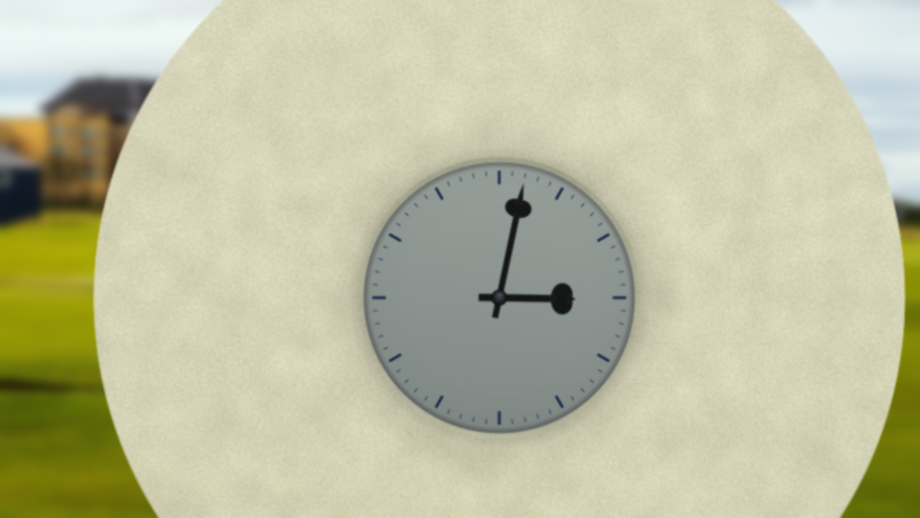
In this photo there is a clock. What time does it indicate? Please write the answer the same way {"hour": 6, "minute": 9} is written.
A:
{"hour": 3, "minute": 2}
